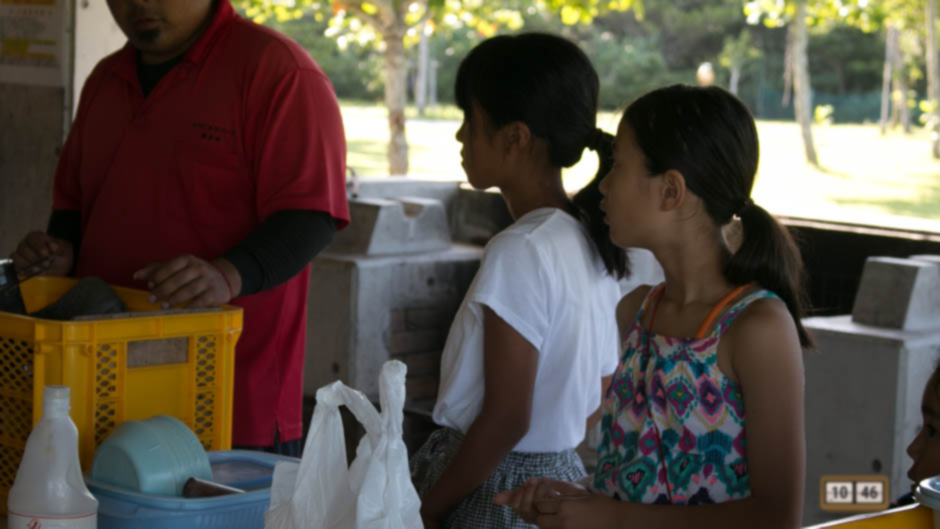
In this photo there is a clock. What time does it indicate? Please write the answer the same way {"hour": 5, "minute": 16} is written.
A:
{"hour": 10, "minute": 46}
